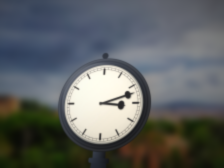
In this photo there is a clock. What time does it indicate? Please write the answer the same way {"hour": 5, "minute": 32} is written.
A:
{"hour": 3, "minute": 12}
